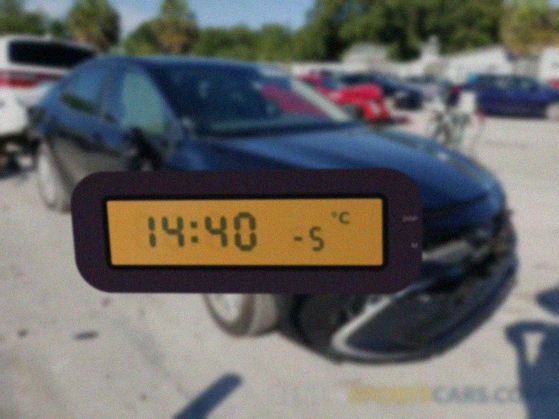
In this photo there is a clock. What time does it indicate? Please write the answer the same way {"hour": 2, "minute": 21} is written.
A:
{"hour": 14, "minute": 40}
